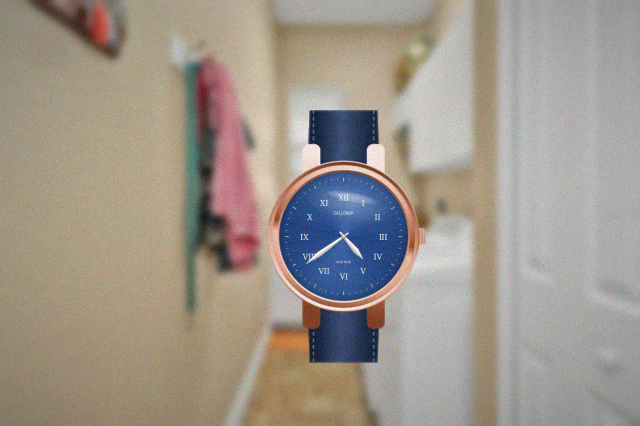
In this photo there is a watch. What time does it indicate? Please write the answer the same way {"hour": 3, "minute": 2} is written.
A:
{"hour": 4, "minute": 39}
